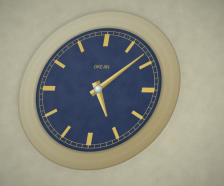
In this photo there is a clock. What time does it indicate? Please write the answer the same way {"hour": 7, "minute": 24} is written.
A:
{"hour": 5, "minute": 8}
